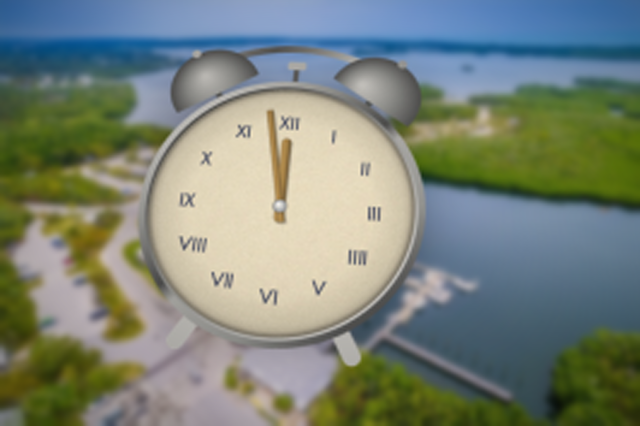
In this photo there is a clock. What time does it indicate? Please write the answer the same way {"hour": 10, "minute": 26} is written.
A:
{"hour": 11, "minute": 58}
